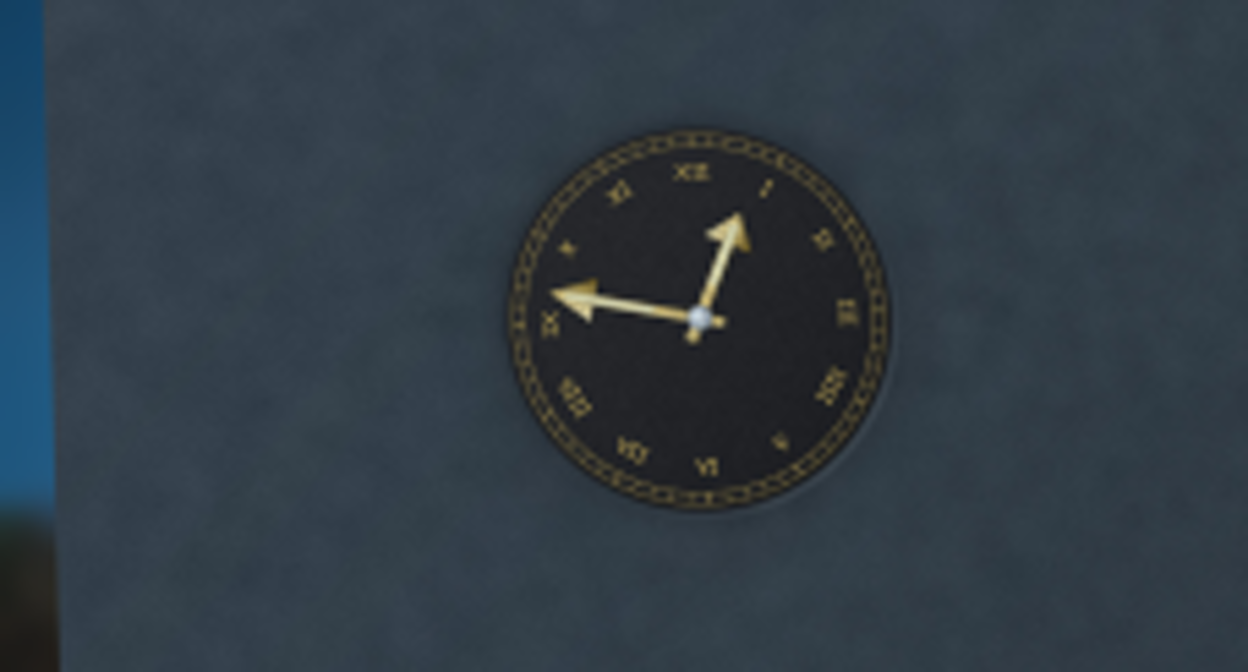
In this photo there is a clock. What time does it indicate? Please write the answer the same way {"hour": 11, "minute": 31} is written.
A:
{"hour": 12, "minute": 47}
